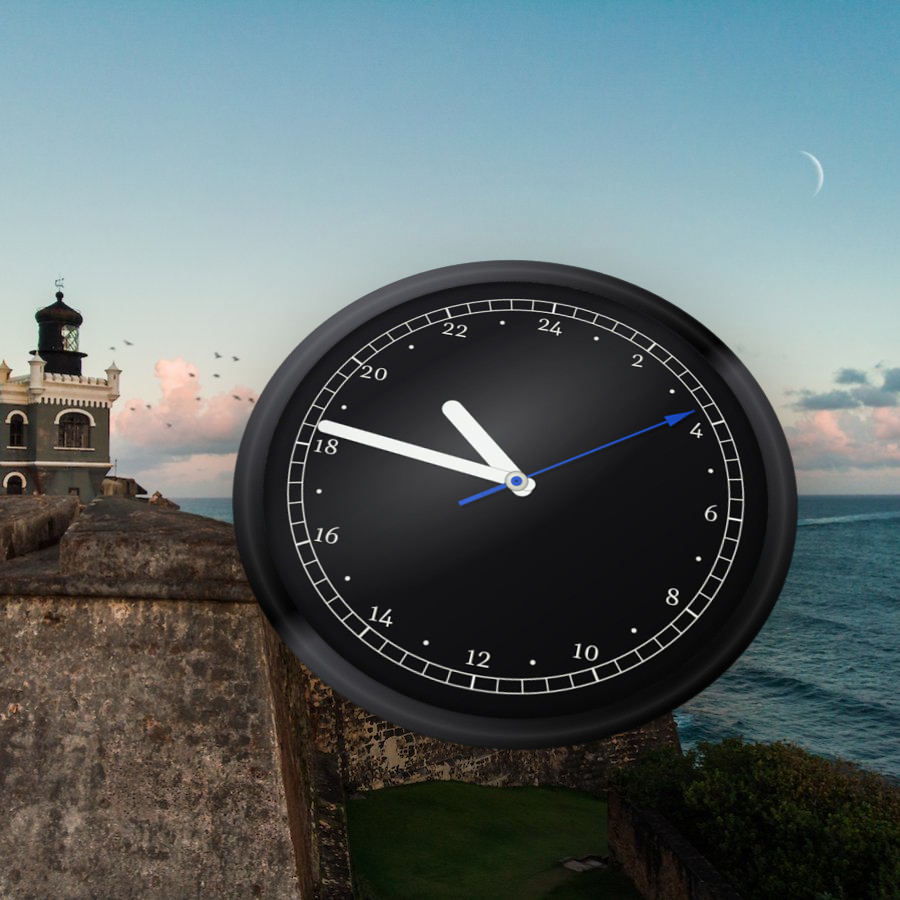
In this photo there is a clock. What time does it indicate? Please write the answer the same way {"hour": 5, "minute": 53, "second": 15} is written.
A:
{"hour": 20, "minute": 46, "second": 9}
